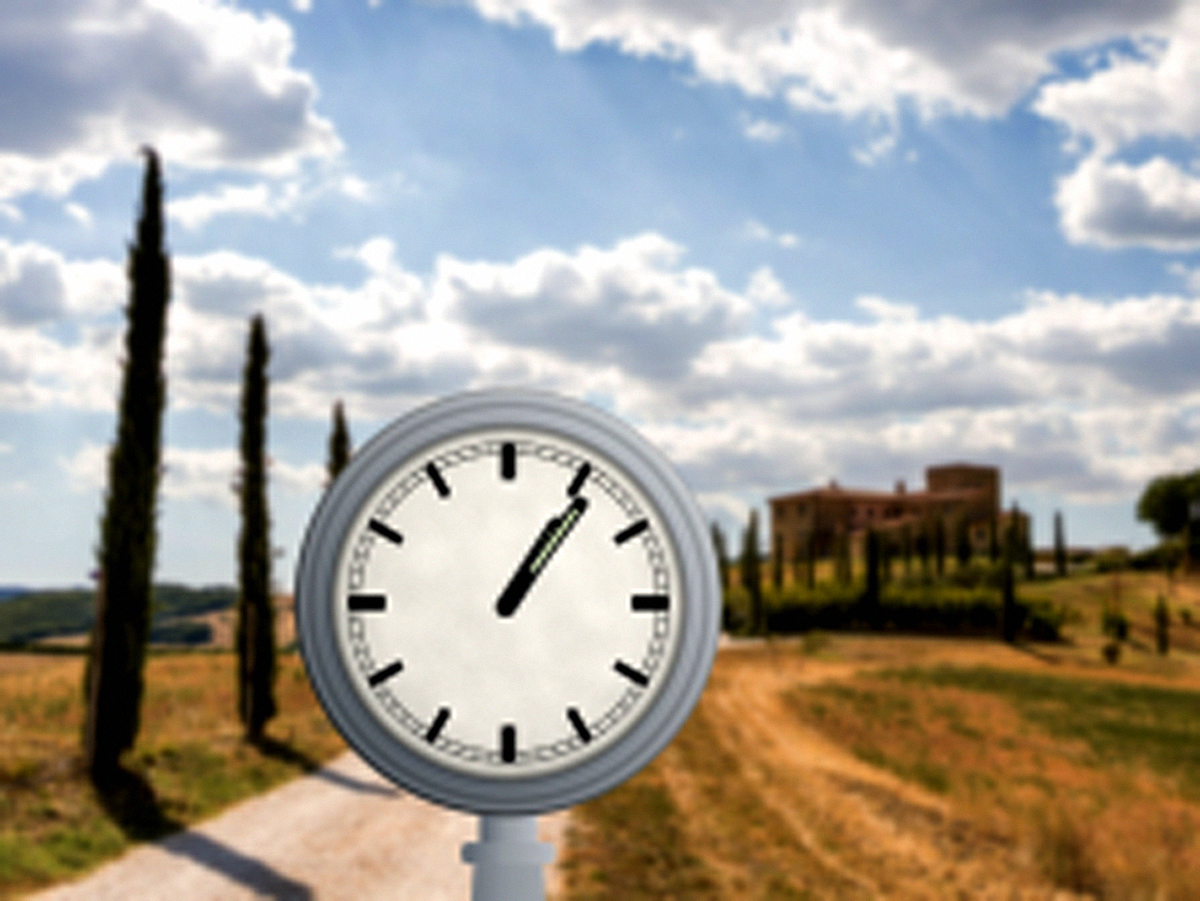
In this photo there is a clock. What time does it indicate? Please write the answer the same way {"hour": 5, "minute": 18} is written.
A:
{"hour": 1, "minute": 6}
